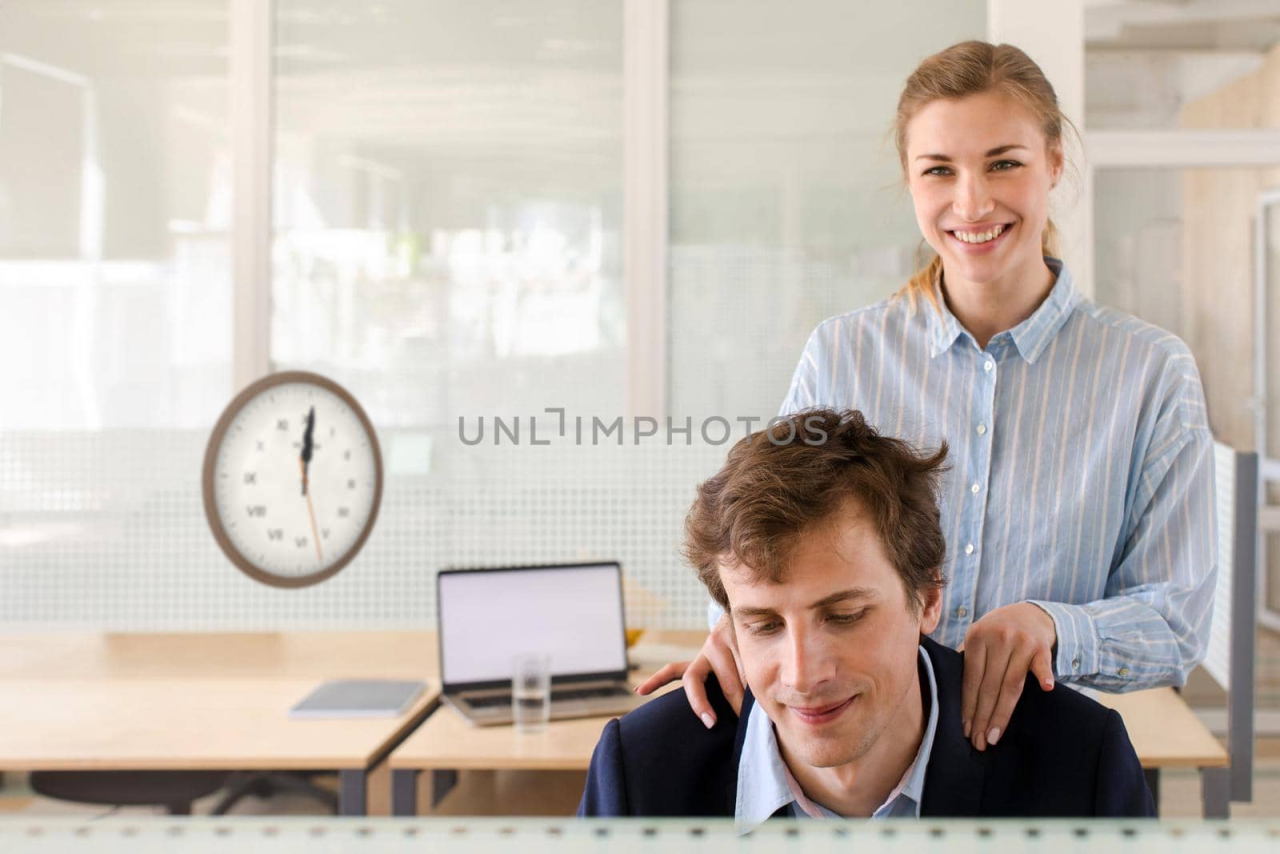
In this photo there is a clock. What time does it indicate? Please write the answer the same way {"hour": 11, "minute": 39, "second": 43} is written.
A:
{"hour": 12, "minute": 0, "second": 27}
